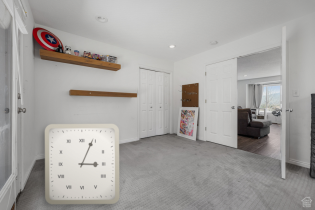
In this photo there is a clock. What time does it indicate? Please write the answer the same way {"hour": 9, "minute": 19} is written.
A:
{"hour": 3, "minute": 4}
